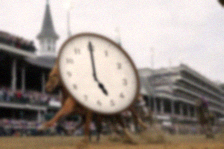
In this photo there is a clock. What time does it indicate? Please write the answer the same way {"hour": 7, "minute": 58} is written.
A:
{"hour": 5, "minute": 0}
